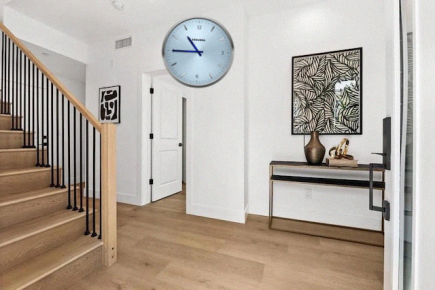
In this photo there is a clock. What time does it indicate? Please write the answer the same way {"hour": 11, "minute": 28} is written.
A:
{"hour": 10, "minute": 45}
